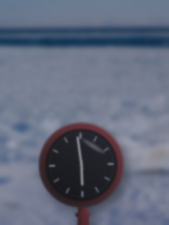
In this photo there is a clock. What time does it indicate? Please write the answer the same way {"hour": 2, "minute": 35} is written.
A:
{"hour": 5, "minute": 59}
